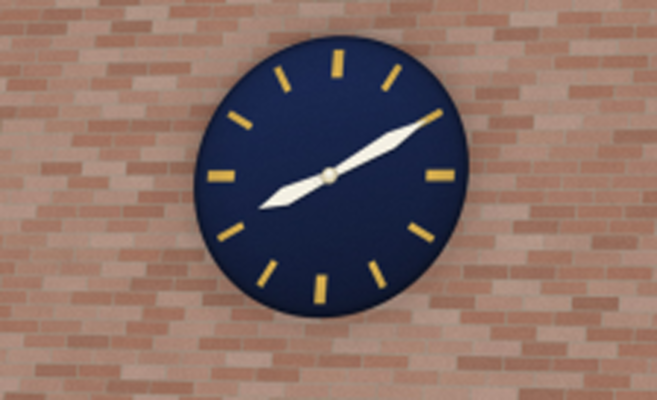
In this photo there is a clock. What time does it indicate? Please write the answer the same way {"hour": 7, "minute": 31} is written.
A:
{"hour": 8, "minute": 10}
